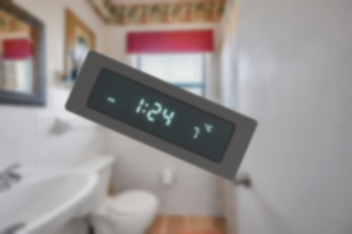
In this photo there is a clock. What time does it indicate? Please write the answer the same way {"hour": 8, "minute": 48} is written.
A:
{"hour": 1, "minute": 24}
